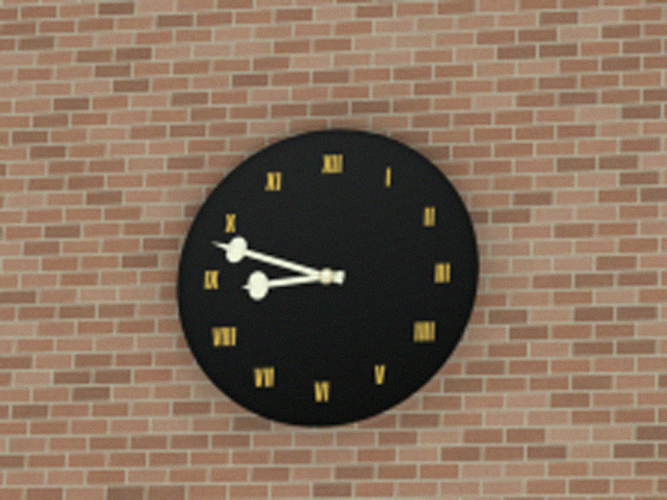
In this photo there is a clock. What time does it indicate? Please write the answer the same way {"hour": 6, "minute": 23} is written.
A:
{"hour": 8, "minute": 48}
